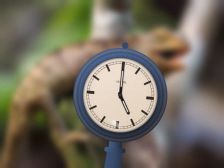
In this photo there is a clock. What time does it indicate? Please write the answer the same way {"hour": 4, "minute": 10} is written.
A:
{"hour": 5, "minute": 0}
